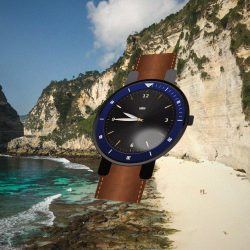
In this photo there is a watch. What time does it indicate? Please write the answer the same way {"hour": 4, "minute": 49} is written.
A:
{"hour": 9, "minute": 45}
